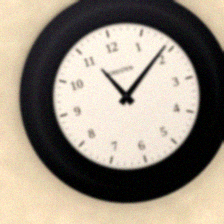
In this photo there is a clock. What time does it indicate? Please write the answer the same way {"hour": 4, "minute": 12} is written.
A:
{"hour": 11, "minute": 9}
